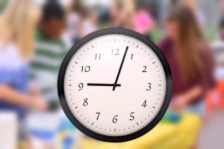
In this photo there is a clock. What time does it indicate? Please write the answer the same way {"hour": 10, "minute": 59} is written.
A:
{"hour": 9, "minute": 3}
